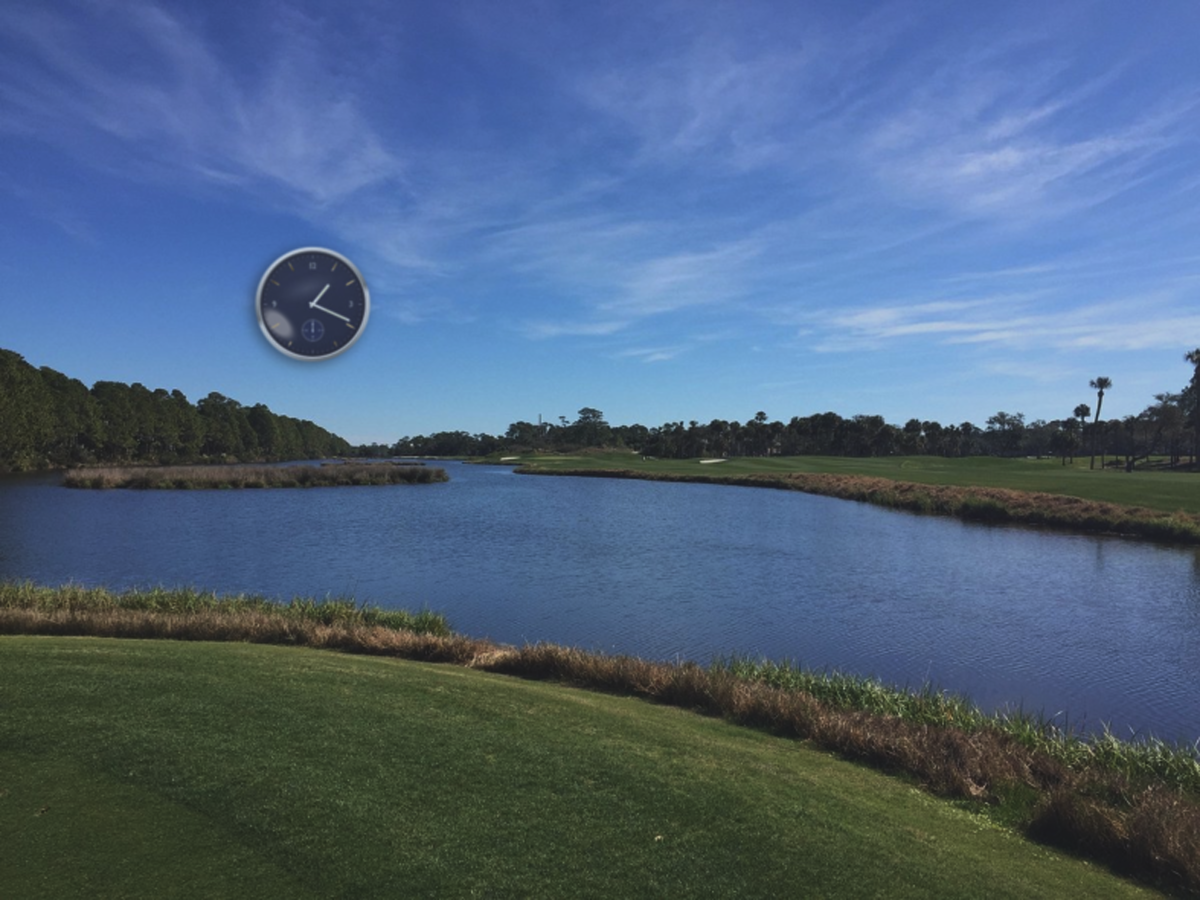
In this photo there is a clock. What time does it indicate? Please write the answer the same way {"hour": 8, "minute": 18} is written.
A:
{"hour": 1, "minute": 19}
